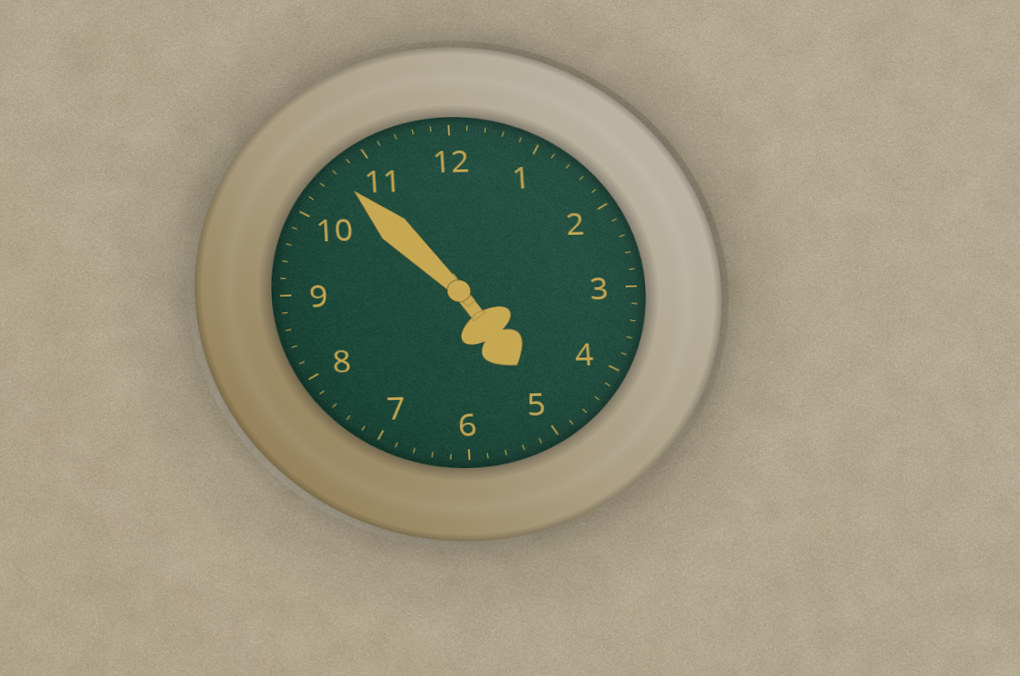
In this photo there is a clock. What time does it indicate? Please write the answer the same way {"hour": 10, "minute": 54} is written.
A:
{"hour": 4, "minute": 53}
